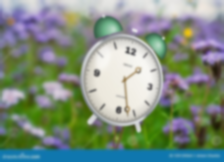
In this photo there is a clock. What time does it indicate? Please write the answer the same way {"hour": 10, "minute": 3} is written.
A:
{"hour": 1, "minute": 27}
